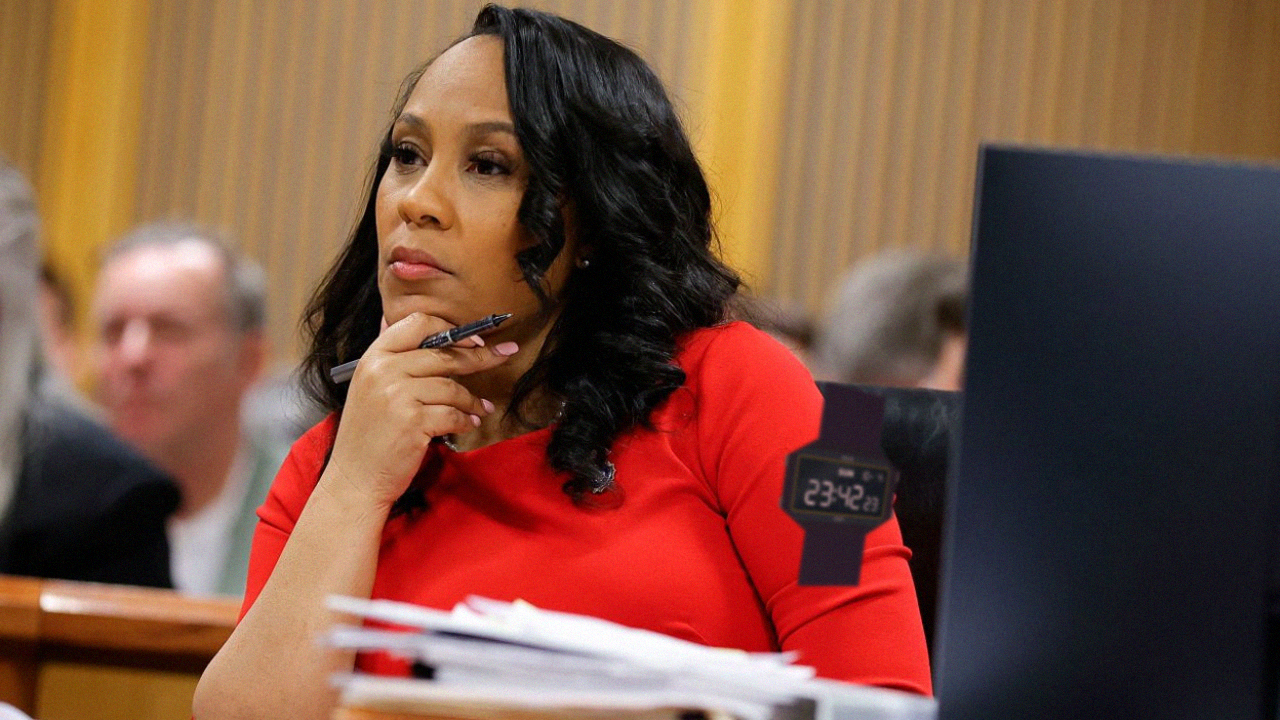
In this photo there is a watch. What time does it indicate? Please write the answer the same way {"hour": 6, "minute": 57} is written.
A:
{"hour": 23, "minute": 42}
